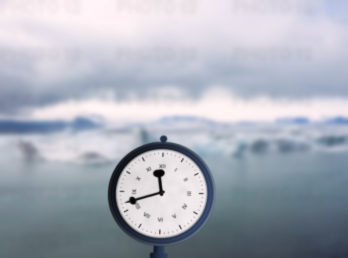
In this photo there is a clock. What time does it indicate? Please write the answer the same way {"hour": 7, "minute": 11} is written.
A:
{"hour": 11, "minute": 42}
